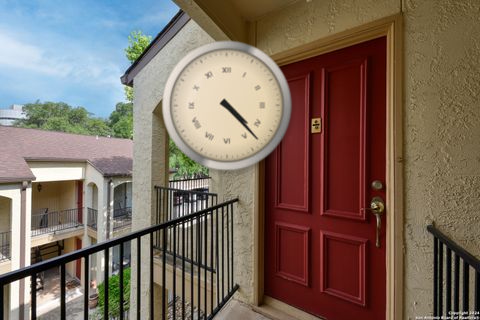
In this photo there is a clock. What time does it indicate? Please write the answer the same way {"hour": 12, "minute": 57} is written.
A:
{"hour": 4, "minute": 23}
